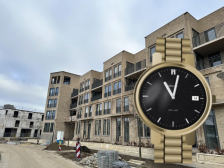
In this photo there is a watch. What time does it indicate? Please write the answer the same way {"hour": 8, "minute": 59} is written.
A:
{"hour": 11, "minute": 2}
